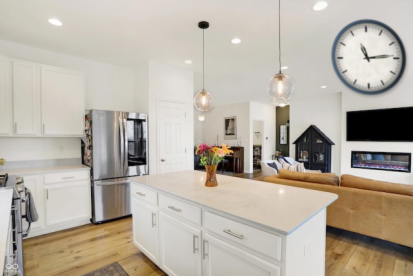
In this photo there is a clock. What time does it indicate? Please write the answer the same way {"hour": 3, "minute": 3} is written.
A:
{"hour": 11, "minute": 14}
